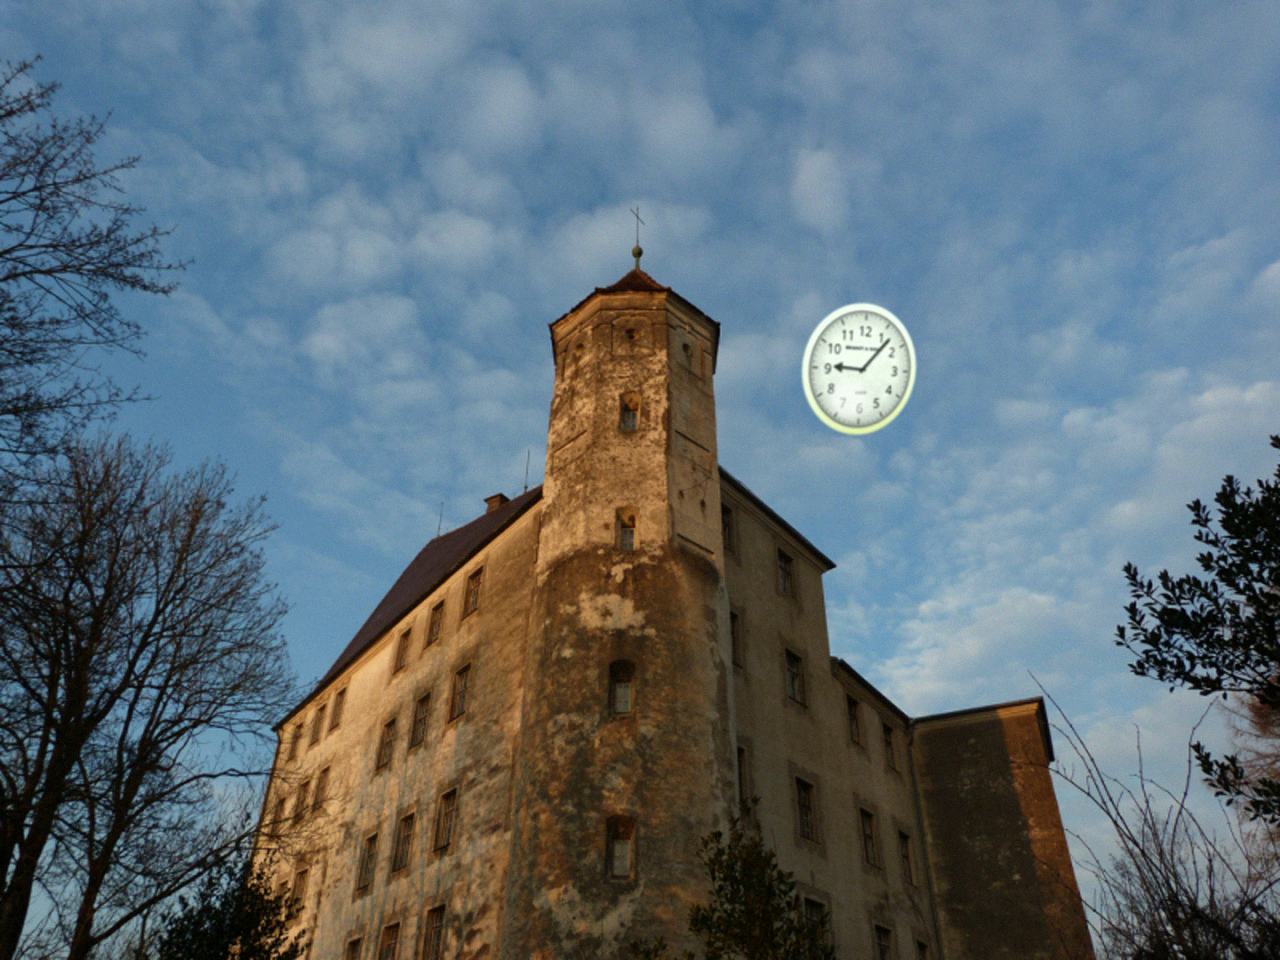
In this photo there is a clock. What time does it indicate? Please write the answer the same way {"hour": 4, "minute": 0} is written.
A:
{"hour": 9, "minute": 7}
